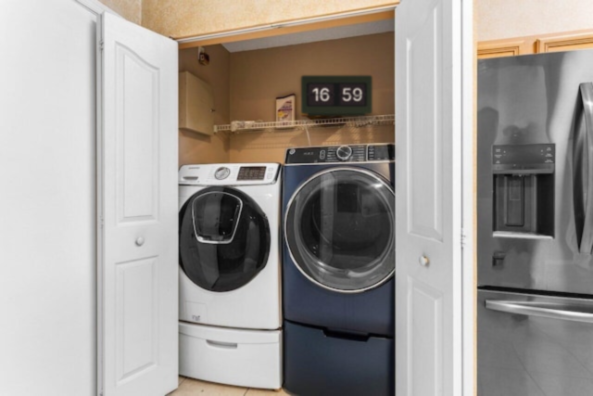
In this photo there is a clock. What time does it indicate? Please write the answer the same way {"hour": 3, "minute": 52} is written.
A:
{"hour": 16, "minute": 59}
